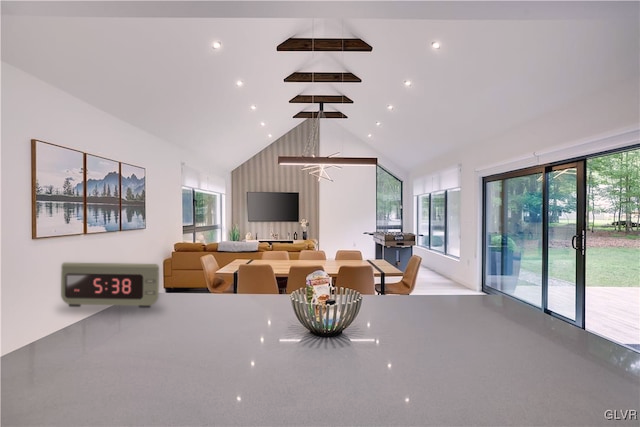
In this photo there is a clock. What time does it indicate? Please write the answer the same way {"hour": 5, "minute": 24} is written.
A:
{"hour": 5, "minute": 38}
